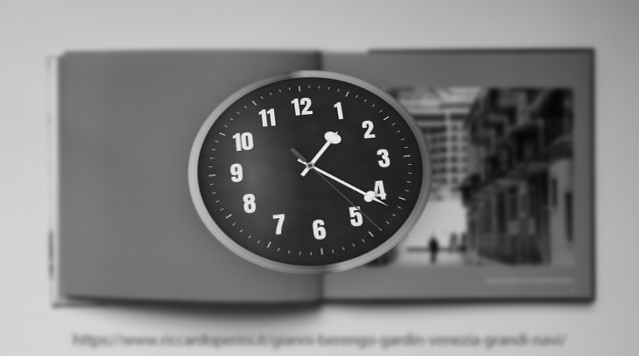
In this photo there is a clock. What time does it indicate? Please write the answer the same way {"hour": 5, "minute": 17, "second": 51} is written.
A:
{"hour": 1, "minute": 21, "second": 24}
